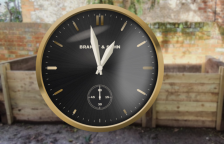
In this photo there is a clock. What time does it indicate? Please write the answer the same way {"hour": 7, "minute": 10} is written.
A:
{"hour": 12, "minute": 58}
